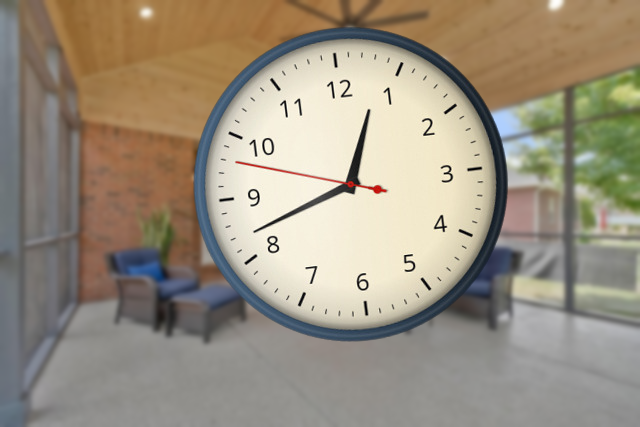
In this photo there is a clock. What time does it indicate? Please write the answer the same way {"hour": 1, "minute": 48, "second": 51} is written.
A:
{"hour": 12, "minute": 41, "second": 48}
